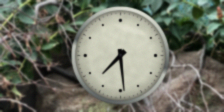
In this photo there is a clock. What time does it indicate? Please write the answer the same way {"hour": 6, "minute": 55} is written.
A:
{"hour": 7, "minute": 29}
